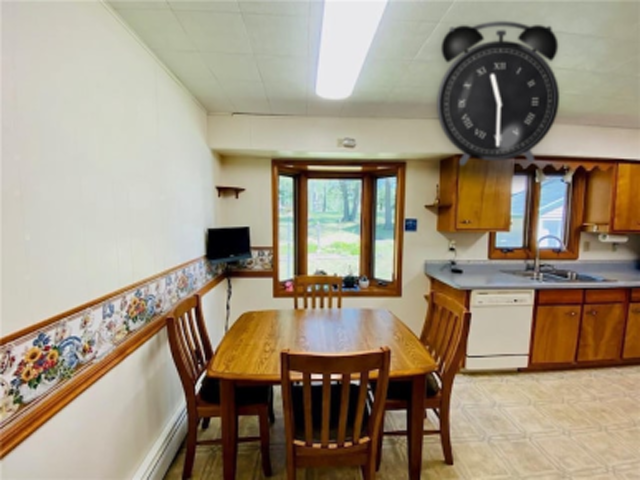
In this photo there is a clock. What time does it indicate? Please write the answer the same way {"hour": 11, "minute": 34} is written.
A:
{"hour": 11, "minute": 30}
